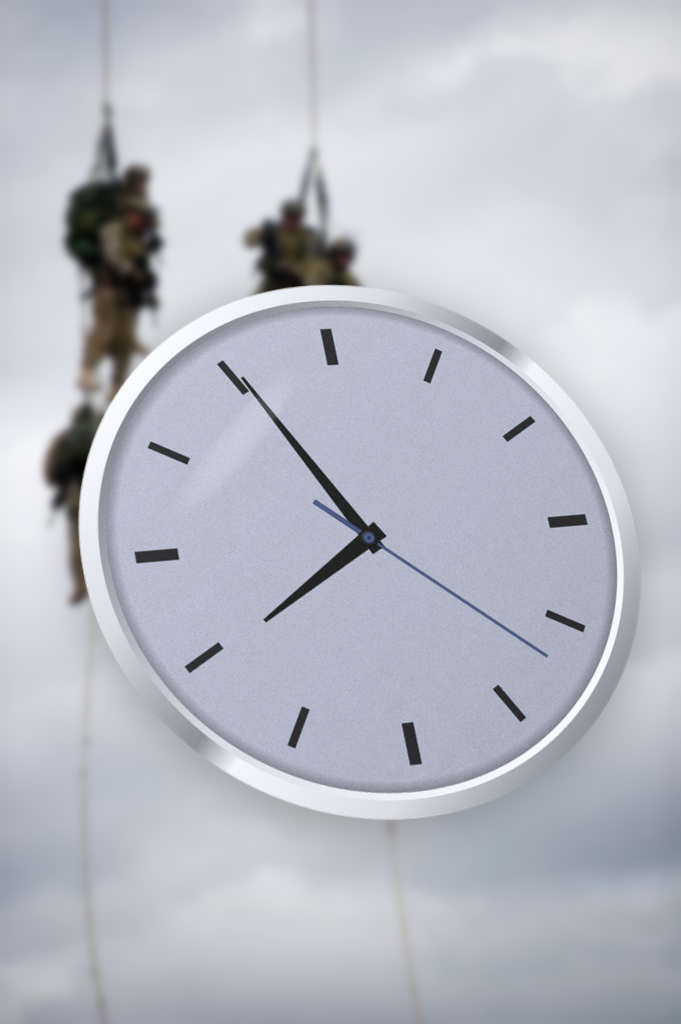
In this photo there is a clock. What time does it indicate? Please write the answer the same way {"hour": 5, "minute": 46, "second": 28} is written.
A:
{"hour": 7, "minute": 55, "second": 22}
